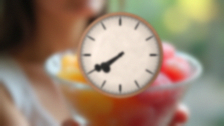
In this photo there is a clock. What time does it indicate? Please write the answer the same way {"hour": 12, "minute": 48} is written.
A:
{"hour": 7, "minute": 40}
